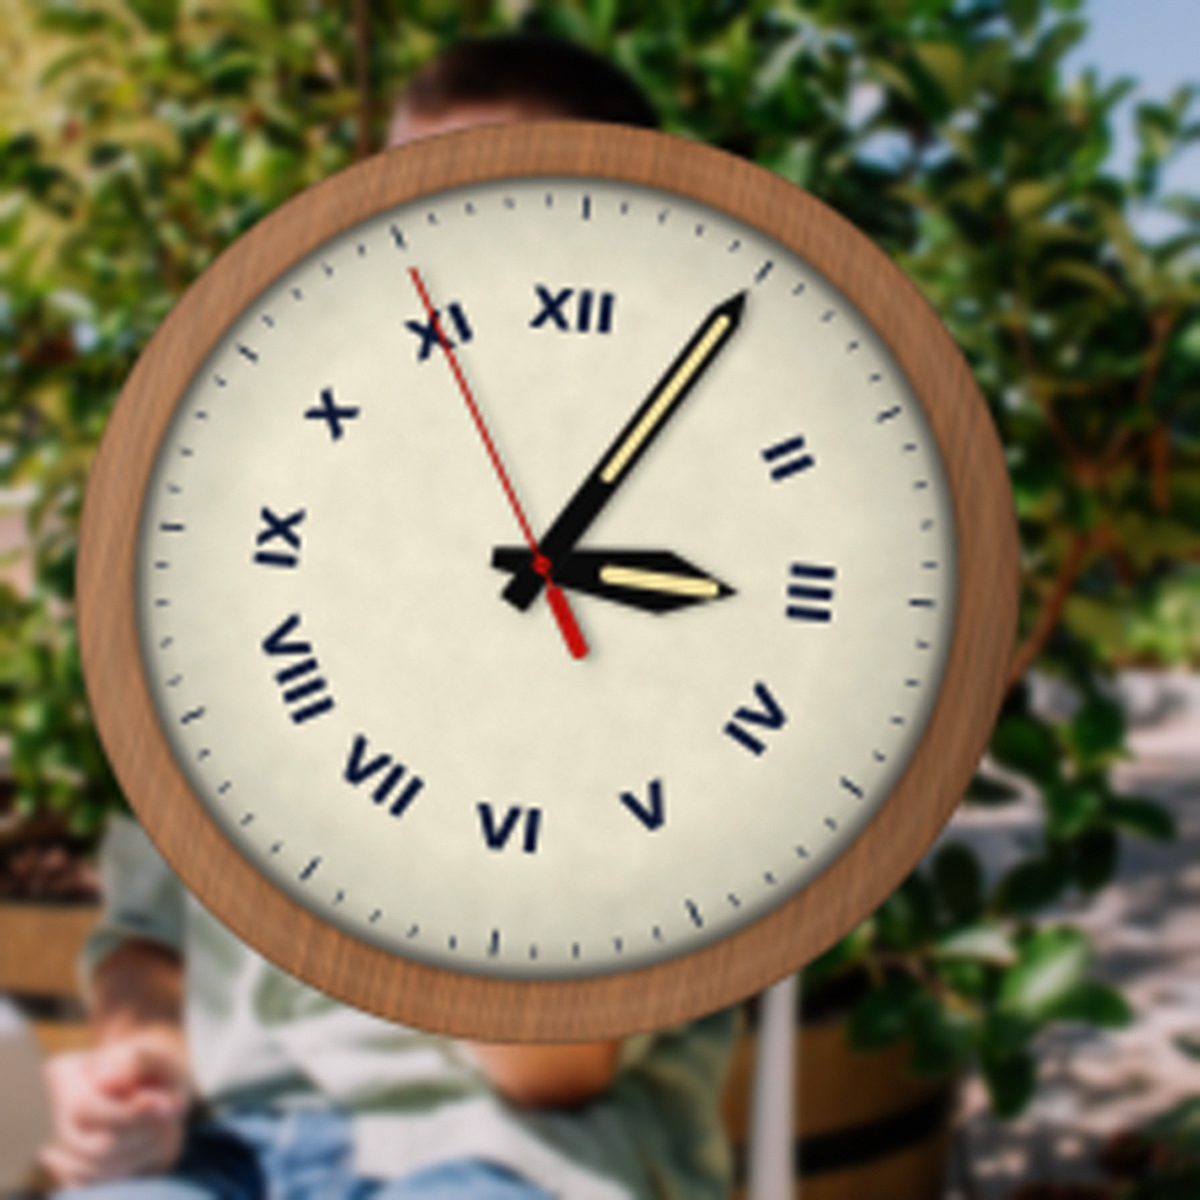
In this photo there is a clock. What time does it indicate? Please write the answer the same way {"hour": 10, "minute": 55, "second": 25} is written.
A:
{"hour": 3, "minute": 4, "second": 55}
